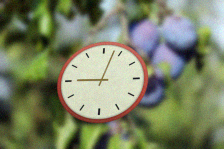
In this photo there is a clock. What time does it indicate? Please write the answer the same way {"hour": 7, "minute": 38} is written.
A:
{"hour": 9, "minute": 3}
